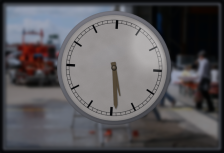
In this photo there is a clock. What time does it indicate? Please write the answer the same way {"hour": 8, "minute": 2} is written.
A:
{"hour": 5, "minute": 29}
